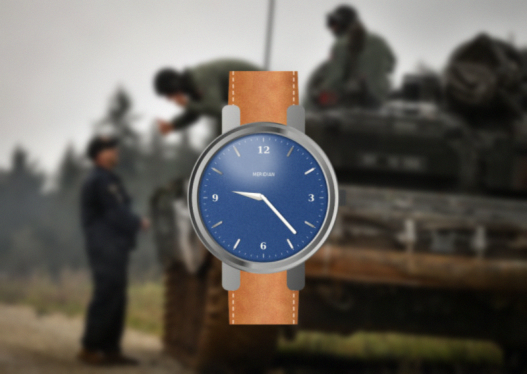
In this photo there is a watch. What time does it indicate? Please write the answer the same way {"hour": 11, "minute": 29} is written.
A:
{"hour": 9, "minute": 23}
